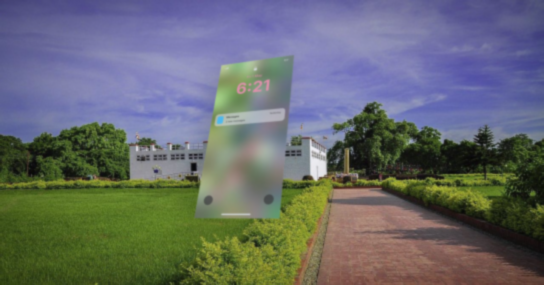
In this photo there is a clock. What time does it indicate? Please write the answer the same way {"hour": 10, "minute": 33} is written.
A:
{"hour": 6, "minute": 21}
